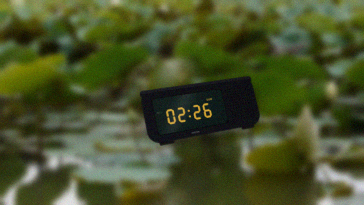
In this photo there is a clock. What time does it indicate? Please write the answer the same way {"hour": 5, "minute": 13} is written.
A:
{"hour": 2, "minute": 26}
